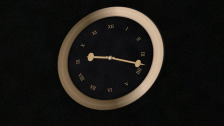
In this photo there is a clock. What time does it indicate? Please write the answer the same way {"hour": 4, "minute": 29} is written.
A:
{"hour": 9, "minute": 18}
